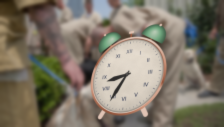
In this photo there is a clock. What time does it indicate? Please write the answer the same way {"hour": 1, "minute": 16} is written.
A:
{"hour": 8, "minute": 35}
